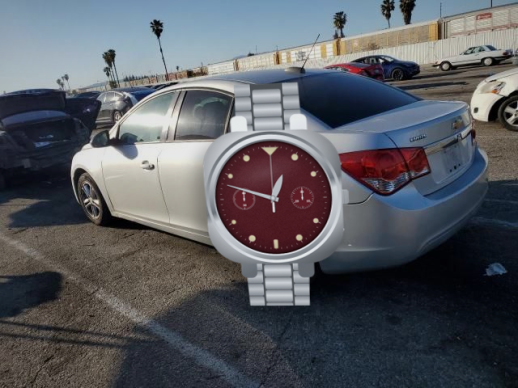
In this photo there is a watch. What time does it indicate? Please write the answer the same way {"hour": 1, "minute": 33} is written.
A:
{"hour": 12, "minute": 48}
